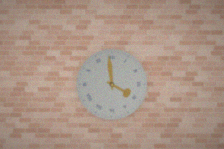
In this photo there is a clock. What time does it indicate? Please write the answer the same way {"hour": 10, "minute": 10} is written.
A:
{"hour": 3, "minute": 59}
